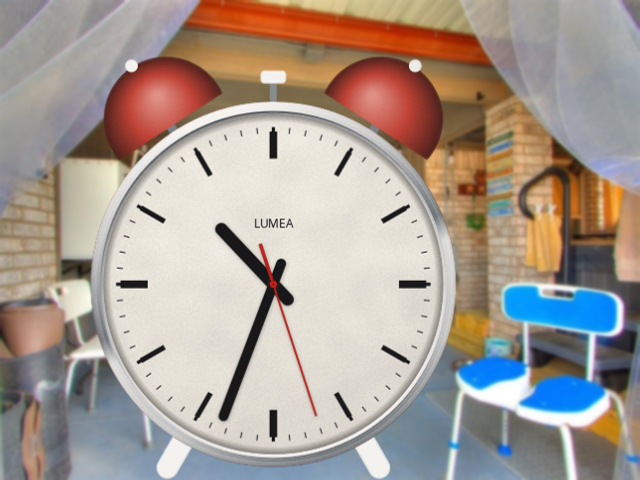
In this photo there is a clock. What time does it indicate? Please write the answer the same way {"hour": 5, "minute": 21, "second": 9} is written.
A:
{"hour": 10, "minute": 33, "second": 27}
